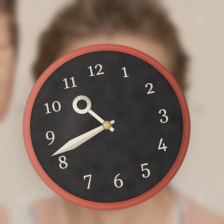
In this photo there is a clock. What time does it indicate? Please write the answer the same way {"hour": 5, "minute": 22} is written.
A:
{"hour": 10, "minute": 42}
